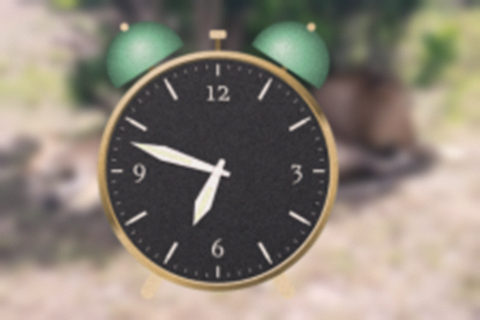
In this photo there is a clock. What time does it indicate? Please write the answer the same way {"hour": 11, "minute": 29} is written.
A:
{"hour": 6, "minute": 48}
